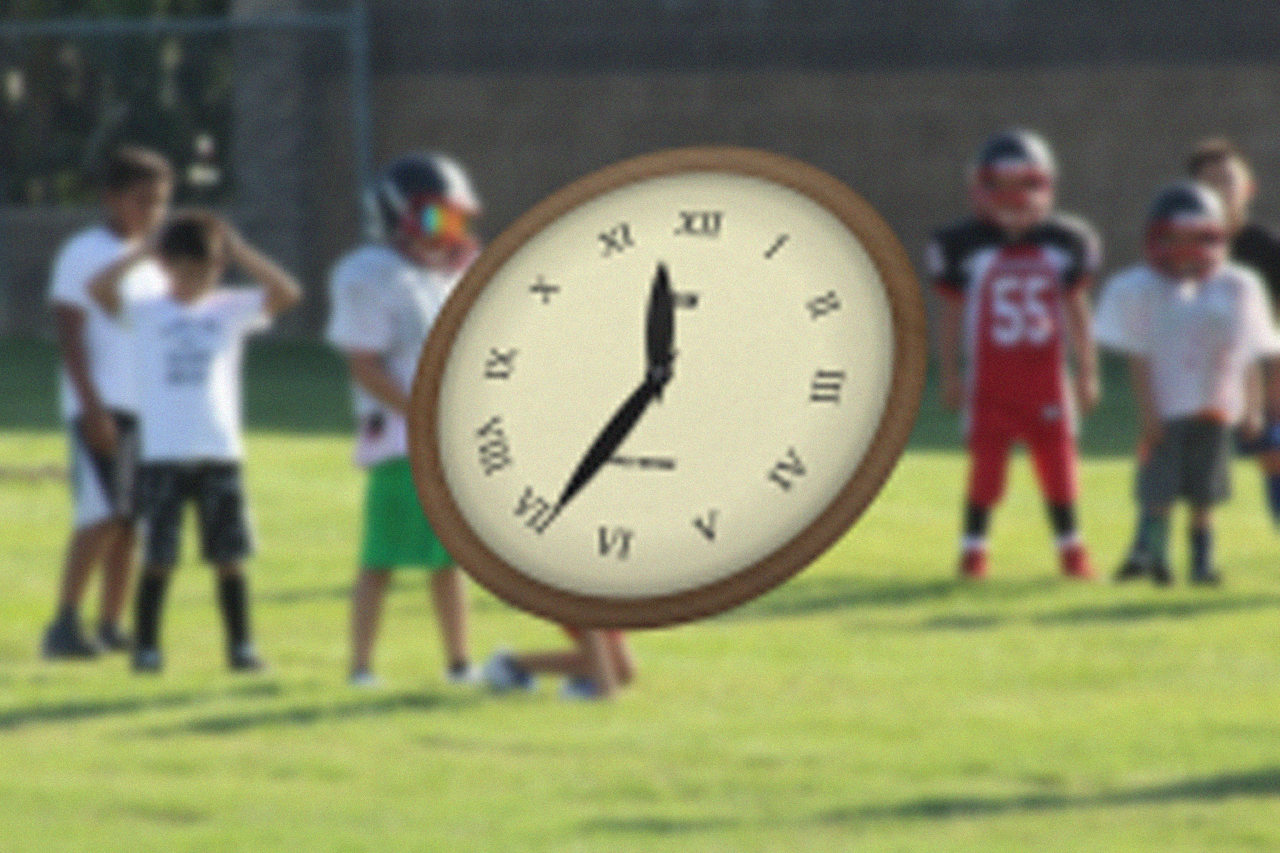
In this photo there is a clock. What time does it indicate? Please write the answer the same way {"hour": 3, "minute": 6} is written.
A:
{"hour": 11, "minute": 34}
